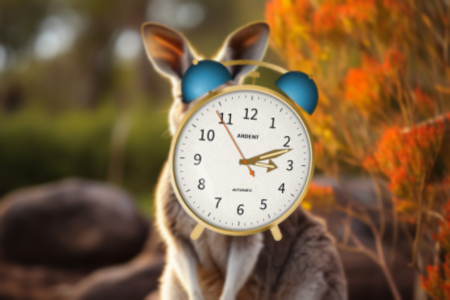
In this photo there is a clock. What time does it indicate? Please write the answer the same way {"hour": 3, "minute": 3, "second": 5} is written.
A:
{"hour": 3, "minute": 11, "second": 54}
